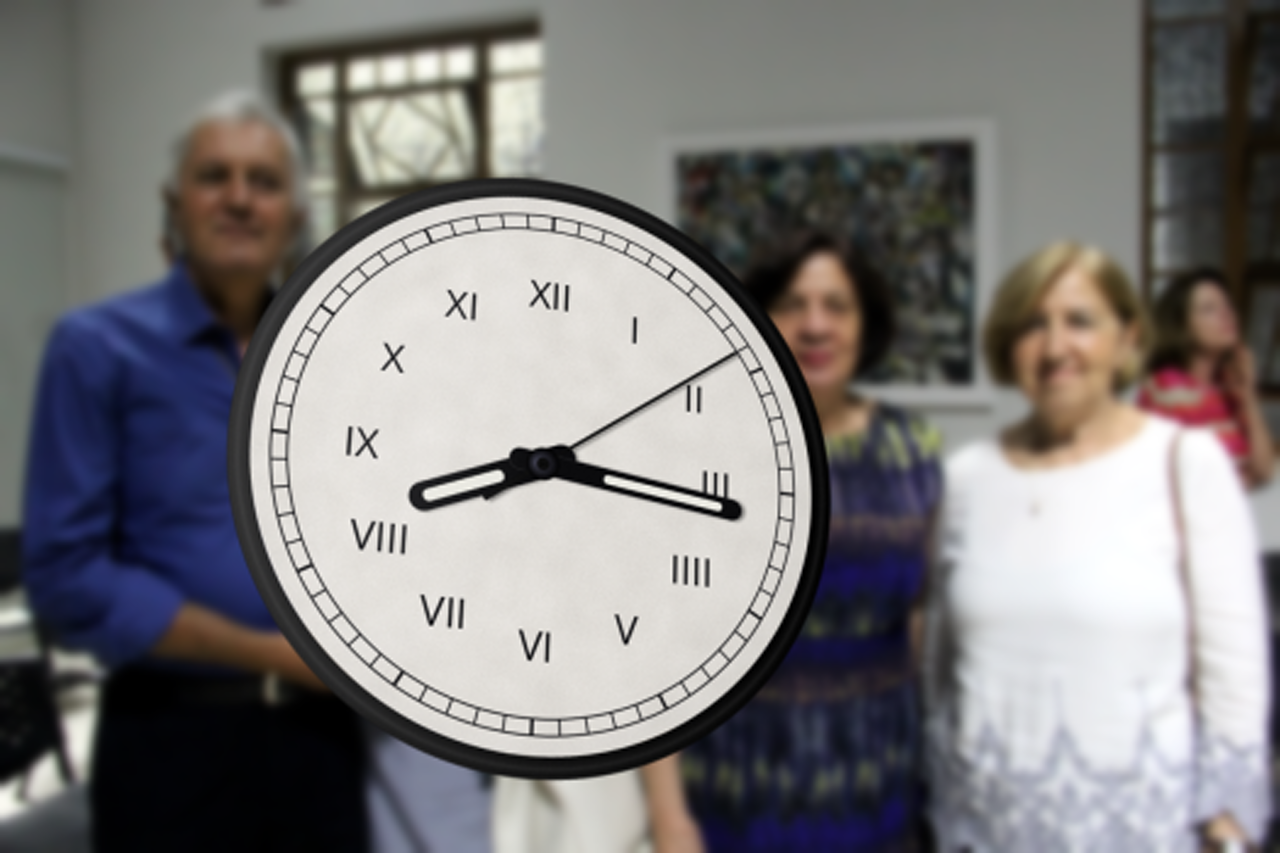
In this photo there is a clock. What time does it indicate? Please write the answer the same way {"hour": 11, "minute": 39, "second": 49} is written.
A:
{"hour": 8, "minute": 16, "second": 9}
